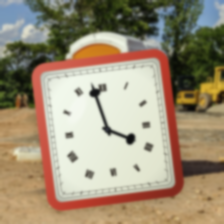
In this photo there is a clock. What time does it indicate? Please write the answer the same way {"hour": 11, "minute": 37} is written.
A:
{"hour": 3, "minute": 58}
